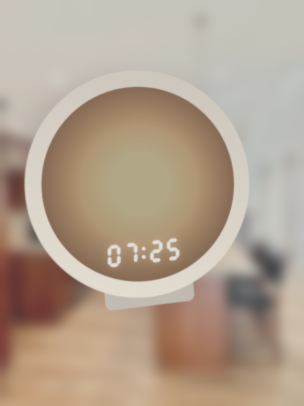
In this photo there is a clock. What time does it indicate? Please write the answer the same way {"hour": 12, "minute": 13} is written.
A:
{"hour": 7, "minute": 25}
